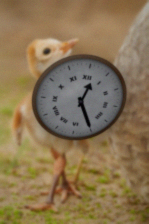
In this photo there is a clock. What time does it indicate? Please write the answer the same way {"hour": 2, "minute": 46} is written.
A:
{"hour": 12, "minute": 25}
